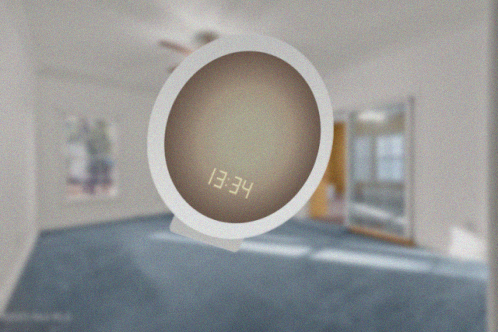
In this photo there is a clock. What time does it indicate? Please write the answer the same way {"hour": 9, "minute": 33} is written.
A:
{"hour": 13, "minute": 34}
